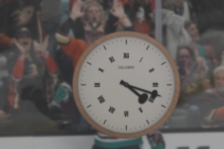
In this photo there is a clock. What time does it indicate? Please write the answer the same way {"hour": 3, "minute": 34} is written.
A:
{"hour": 4, "minute": 18}
